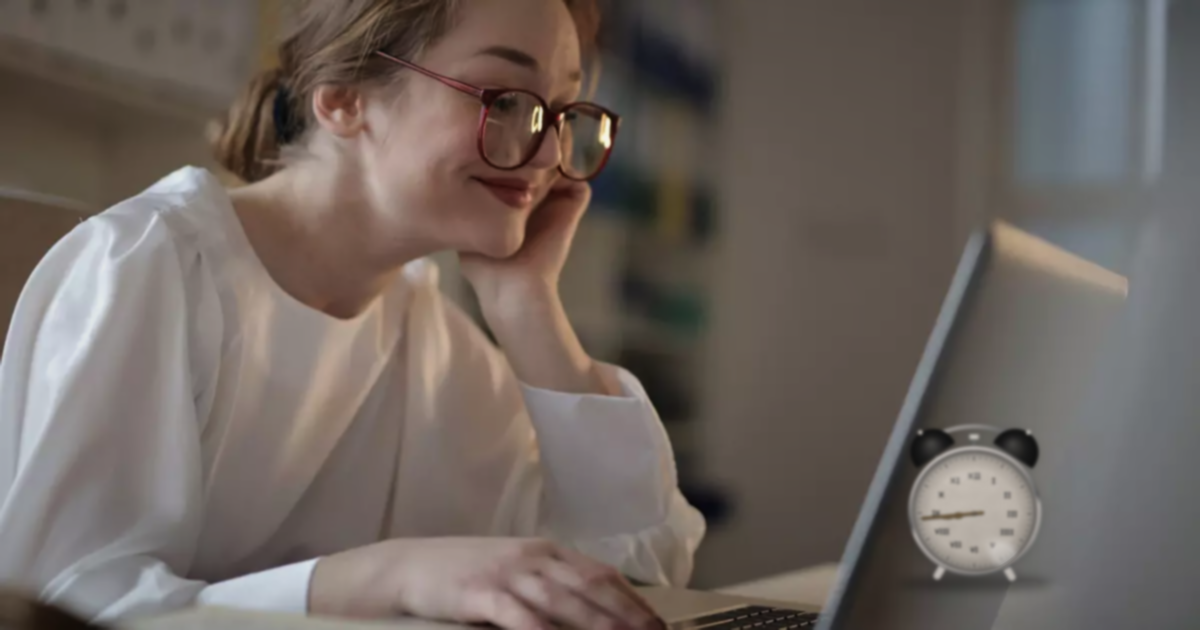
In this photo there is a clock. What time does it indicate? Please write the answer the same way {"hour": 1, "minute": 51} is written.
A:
{"hour": 8, "minute": 44}
